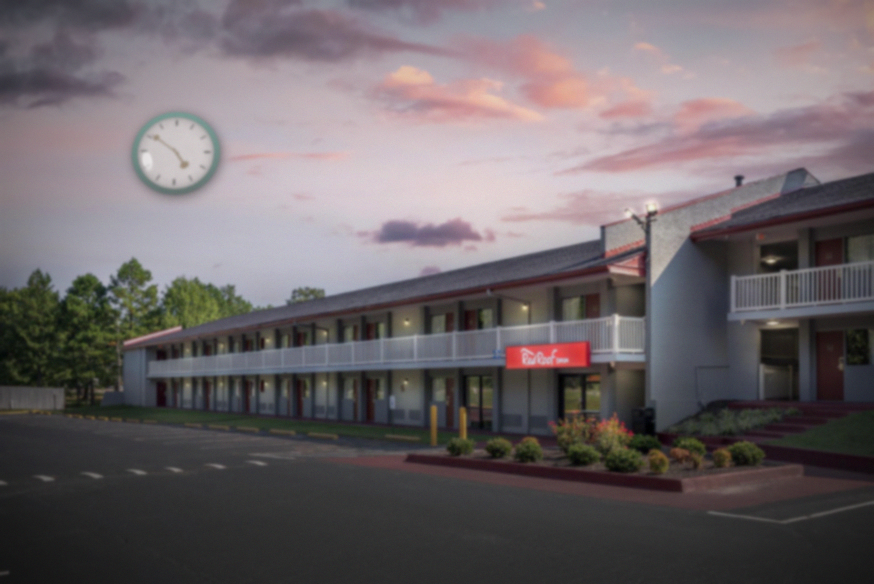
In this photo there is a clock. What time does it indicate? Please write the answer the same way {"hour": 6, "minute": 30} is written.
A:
{"hour": 4, "minute": 51}
